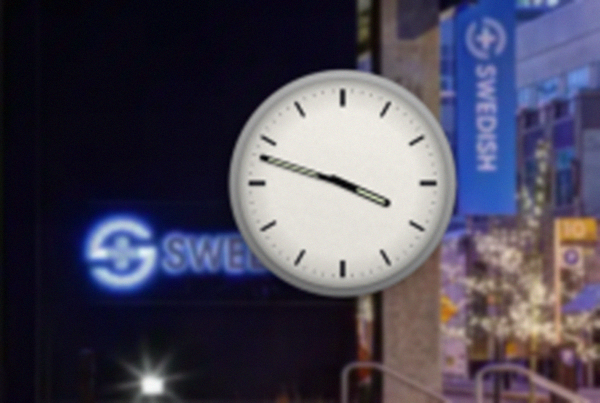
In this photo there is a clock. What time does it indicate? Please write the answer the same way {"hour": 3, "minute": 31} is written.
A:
{"hour": 3, "minute": 48}
